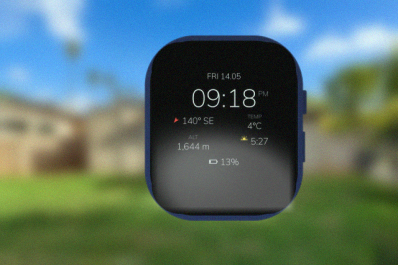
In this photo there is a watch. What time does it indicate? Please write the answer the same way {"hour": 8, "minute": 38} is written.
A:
{"hour": 9, "minute": 18}
